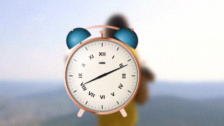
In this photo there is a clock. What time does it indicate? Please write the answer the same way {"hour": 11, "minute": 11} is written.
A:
{"hour": 8, "minute": 11}
